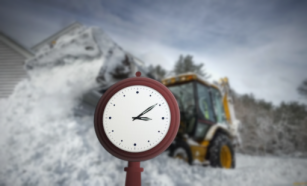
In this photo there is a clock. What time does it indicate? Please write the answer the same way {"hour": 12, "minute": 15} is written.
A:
{"hour": 3, "minute": 9}
